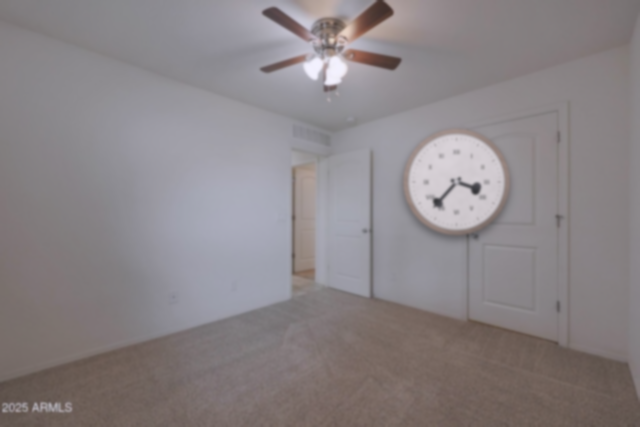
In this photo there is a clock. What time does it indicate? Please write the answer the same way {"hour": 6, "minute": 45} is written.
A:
{"hour": 3, "minute": 37}
